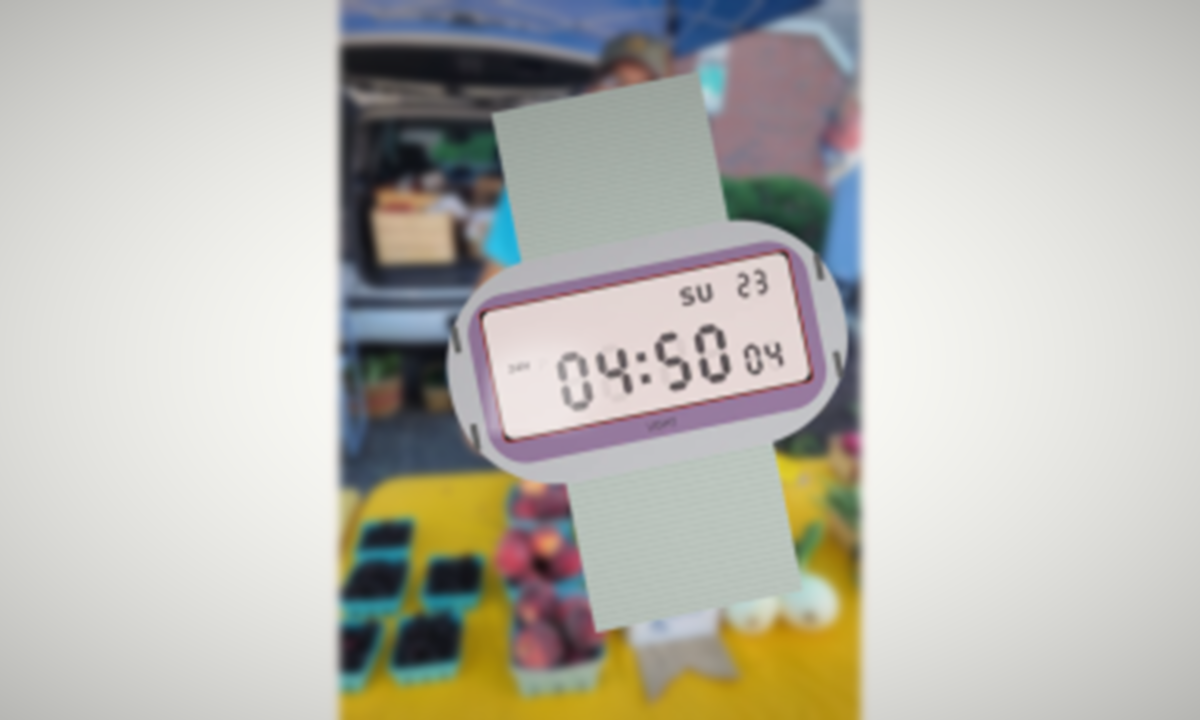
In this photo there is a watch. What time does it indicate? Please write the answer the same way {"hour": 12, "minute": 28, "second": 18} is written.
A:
{"hour": 4, "minute": 50, "second": 4}
